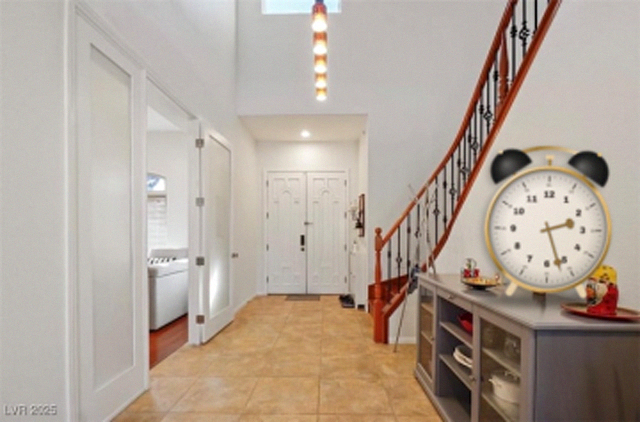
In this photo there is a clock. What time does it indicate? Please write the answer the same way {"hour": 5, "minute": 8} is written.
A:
{"hour": 2, "minute": 27}
